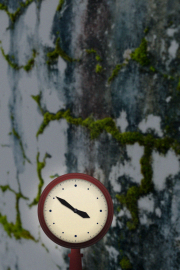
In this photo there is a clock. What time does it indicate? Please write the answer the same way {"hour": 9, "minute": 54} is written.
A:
{"hour": 3, "minute": 51}
